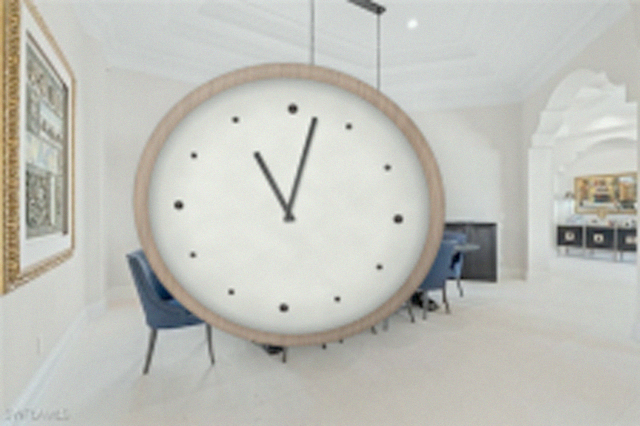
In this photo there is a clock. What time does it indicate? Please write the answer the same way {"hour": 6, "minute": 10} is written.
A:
{"hour": 11, "minute": 2}
